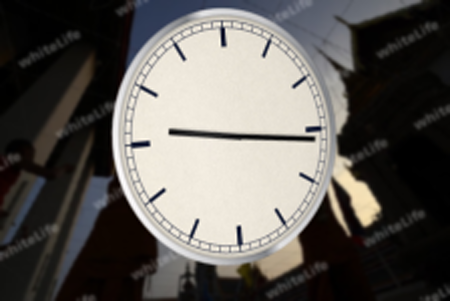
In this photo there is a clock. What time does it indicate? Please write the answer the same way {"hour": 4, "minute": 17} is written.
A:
{"hour": 9, "minute": 16}
